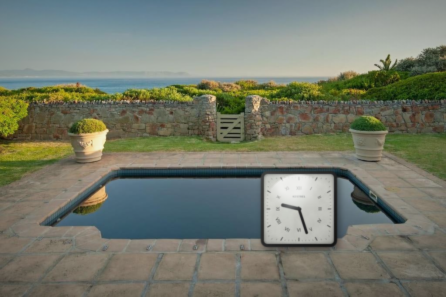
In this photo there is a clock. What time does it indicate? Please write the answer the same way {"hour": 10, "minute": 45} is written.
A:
{"hour": 9, "minute": 27}
